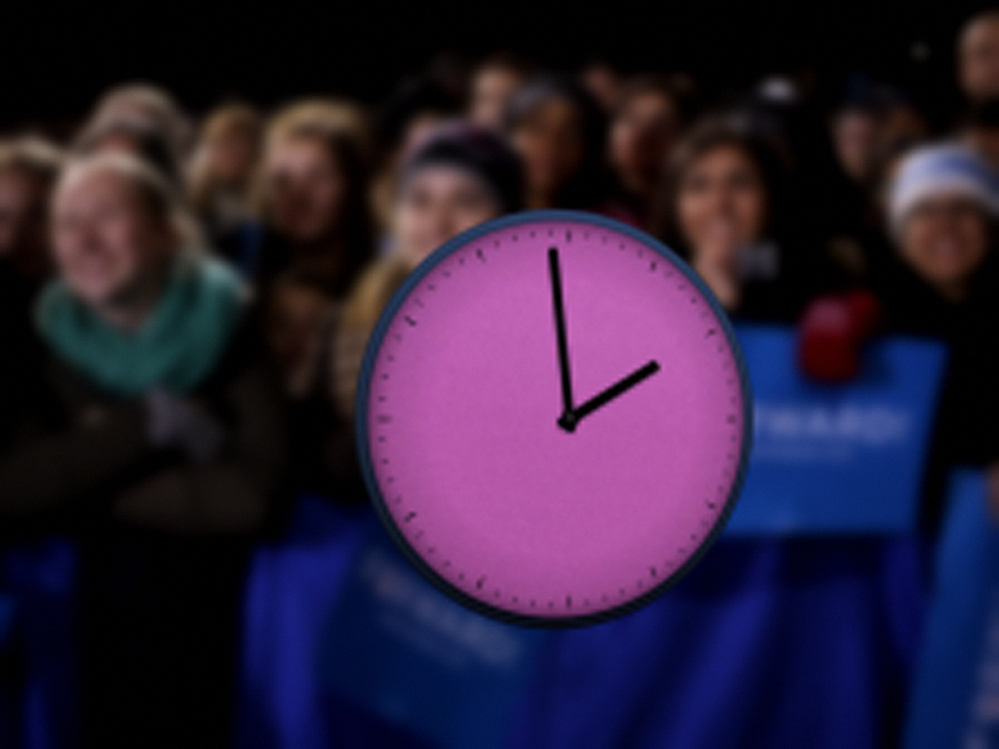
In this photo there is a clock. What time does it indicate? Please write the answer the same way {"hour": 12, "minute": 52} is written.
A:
{"hour": 1, "minute": 59}
